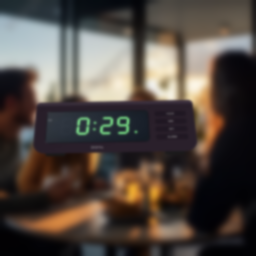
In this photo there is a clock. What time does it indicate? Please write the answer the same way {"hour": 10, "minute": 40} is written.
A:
{"hour": 0, "minute": 29}
